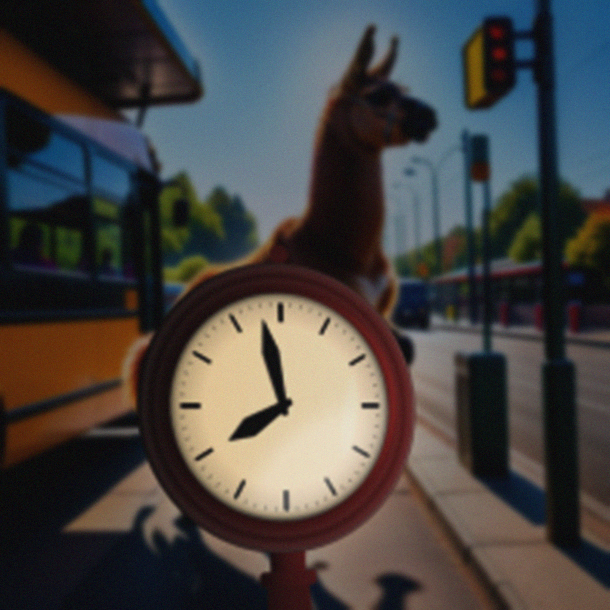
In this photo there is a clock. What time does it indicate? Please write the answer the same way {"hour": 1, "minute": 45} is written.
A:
{"hour": 7, "minute": 58}
